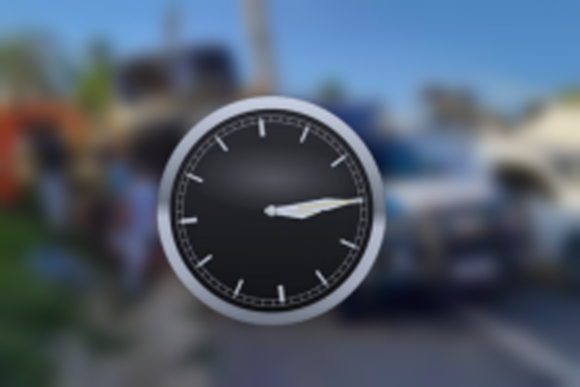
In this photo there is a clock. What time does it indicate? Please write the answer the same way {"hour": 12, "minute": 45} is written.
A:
{"hour": 3, "minute": 15}
